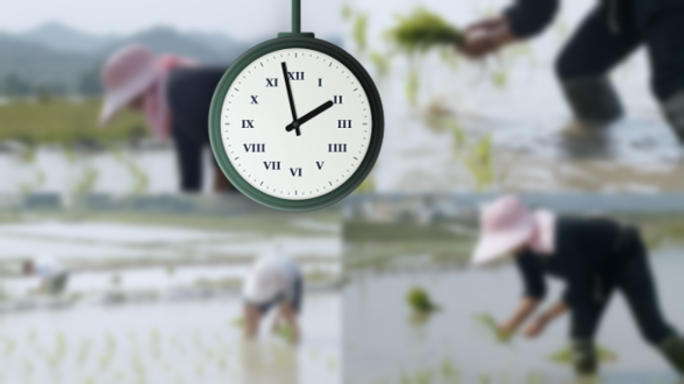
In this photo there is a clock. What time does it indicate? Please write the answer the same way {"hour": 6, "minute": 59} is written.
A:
{"hour": 1, "minute": 58}
